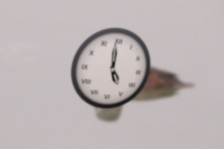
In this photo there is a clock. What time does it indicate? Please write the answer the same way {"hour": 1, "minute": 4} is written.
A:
{"hour": 4, "minute": 59}
